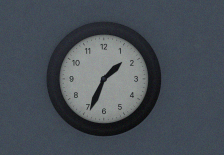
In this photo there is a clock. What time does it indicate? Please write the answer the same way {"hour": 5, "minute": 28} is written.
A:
{"hour": 1, "minute": 34}
